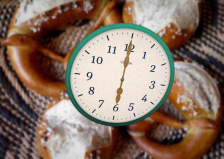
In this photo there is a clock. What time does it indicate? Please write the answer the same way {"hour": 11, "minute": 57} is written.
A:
{"hour": 6, "minute": 0}
